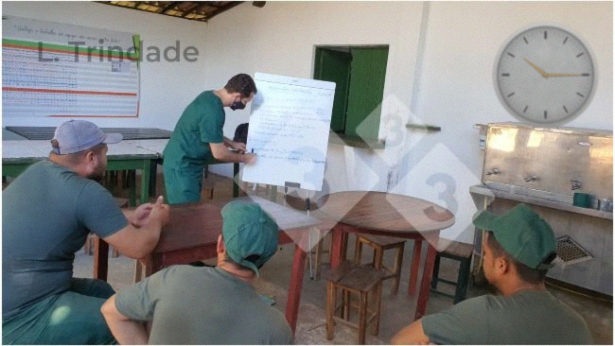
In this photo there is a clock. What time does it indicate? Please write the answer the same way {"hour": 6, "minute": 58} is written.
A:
{"hour": 10, "minute": 15}
